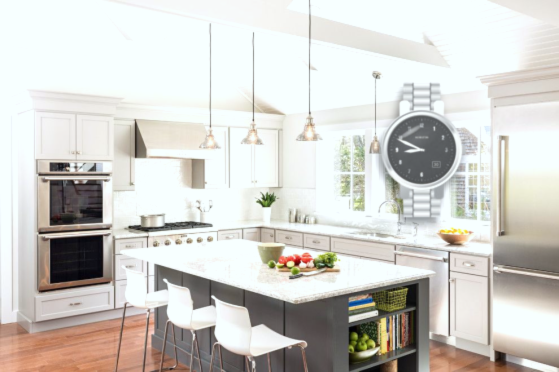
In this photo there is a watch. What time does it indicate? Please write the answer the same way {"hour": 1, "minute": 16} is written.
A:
{"hour": 8, "minute": 49}
